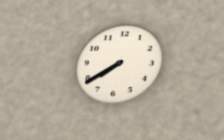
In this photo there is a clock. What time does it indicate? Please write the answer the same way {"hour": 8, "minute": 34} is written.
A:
{"hour": 7, "minute": 39}
